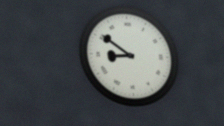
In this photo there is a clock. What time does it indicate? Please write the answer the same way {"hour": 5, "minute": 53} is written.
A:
{"hour": 8, "minute": 51}
